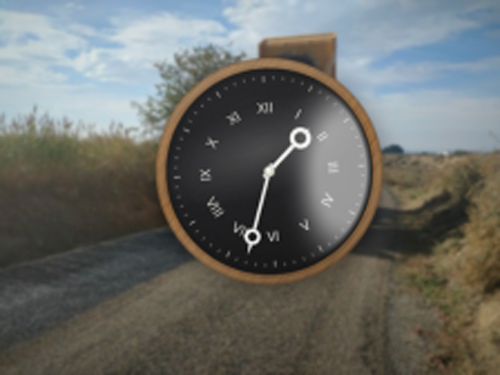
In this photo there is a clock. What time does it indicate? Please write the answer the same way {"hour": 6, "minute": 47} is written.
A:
{"hour": 1, "minute": 33}
